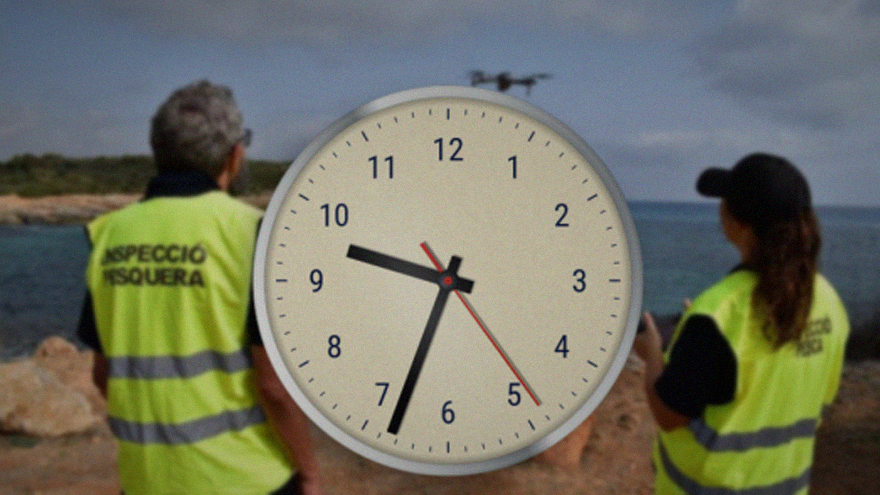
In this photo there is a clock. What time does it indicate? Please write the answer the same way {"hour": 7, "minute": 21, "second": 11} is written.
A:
{"hour": 9, "minute": 33, "second": 24}
